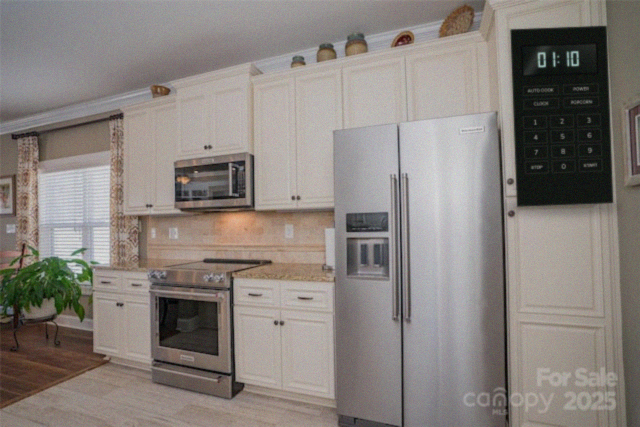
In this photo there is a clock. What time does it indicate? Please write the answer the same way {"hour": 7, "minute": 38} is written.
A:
{"hour": 1, "minute": 10}
